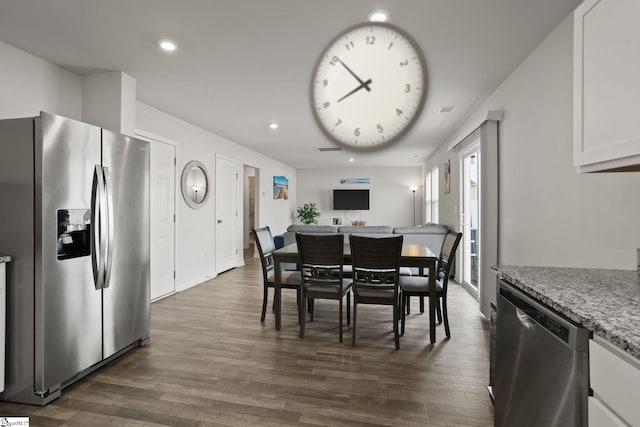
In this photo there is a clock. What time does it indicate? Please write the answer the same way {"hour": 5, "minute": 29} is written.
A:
{"hour": 7, "minute": 51}
